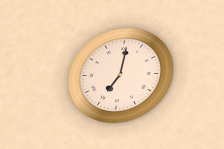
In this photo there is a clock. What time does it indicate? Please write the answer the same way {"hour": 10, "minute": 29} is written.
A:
{"hour": 7, "minute": 1}
